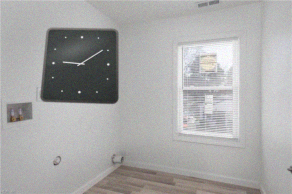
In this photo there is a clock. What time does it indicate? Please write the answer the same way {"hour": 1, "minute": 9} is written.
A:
{"hour": 9, "minute": 9}
